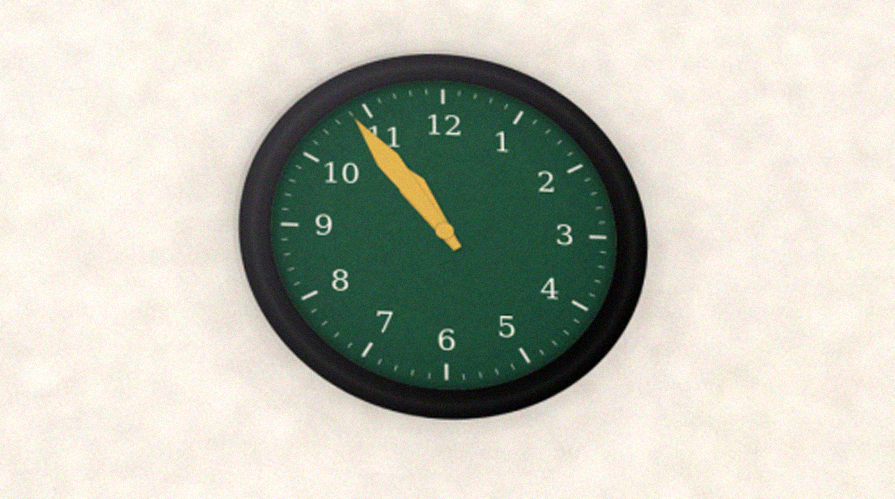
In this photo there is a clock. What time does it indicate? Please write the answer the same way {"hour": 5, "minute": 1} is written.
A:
{"hour": 10, "minute": 54}
